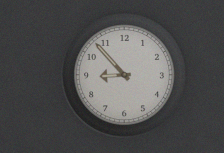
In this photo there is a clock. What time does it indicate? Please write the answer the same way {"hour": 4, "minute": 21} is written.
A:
{"hour": 8, "minute": 53}
